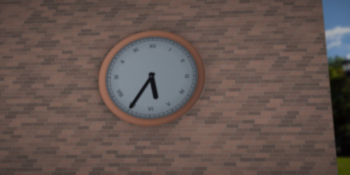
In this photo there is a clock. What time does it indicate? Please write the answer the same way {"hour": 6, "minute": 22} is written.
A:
{"hour": 5, "minute": 35}
